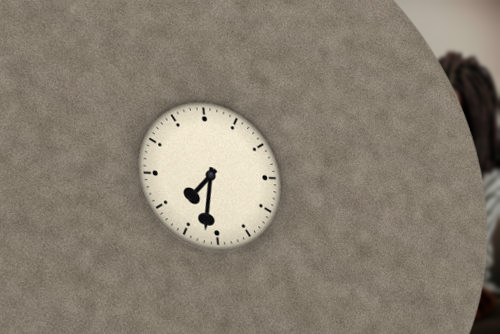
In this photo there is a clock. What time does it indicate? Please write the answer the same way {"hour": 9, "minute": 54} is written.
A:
{"hour": 7, "minute": 32}
